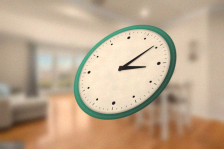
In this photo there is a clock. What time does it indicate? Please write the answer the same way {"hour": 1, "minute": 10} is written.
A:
{"hour": 3, "minute": 9}
